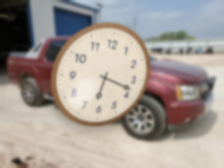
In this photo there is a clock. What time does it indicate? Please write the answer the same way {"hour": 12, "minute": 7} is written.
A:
{"hour": 6, "minute": 18}
